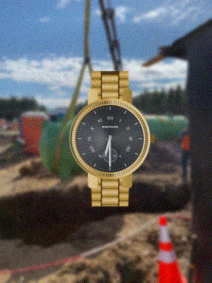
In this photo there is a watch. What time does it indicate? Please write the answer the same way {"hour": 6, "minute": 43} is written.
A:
{"hour": 6, "minute": 30}
